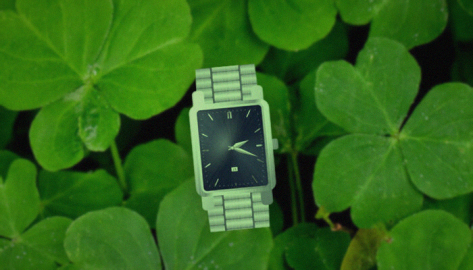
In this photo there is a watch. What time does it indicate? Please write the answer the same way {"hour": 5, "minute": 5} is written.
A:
{"hour": 2, "minute": 19}
